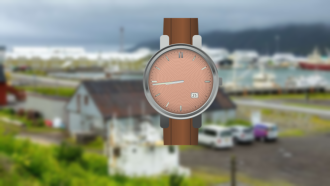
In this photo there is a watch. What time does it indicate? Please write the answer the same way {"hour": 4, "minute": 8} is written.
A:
{"hour": 8, "minute": 44}
